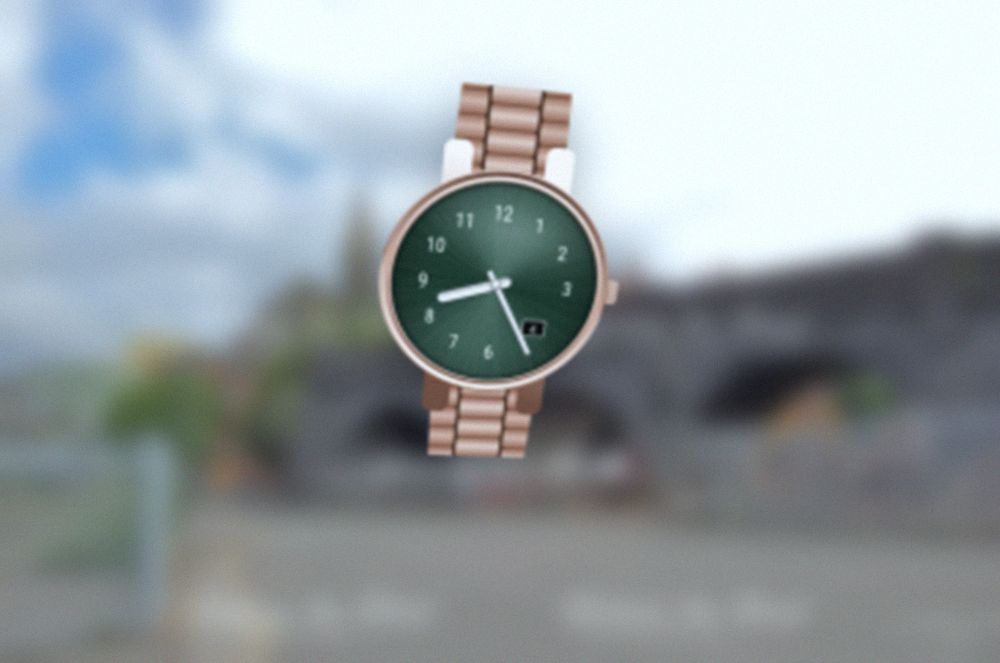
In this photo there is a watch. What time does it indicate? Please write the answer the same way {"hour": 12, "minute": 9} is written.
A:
{"hour": 8, "minute": 25}
